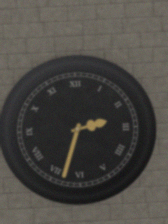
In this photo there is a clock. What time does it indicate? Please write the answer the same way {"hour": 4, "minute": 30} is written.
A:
{"hour": 2, "minute": 33}
